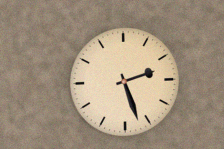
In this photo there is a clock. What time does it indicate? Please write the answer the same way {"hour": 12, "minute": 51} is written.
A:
{"hour": 2, "minute": 27}
